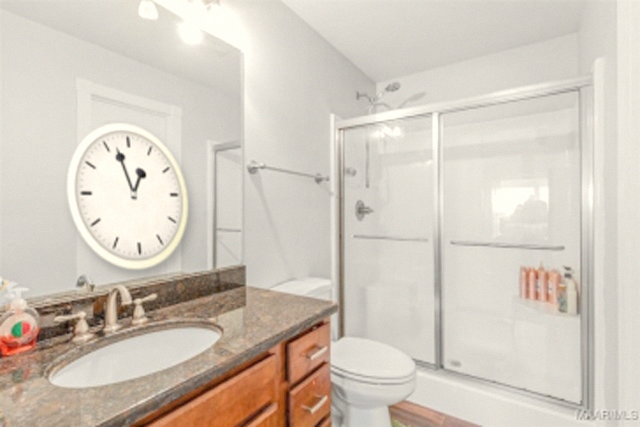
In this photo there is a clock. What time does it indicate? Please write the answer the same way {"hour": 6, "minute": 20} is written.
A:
{"hour": 12, "minute": 57}
